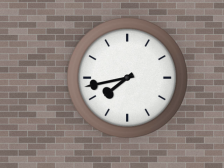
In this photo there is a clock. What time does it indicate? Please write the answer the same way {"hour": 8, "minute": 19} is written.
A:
{"hour": 7, "minute": 43}
